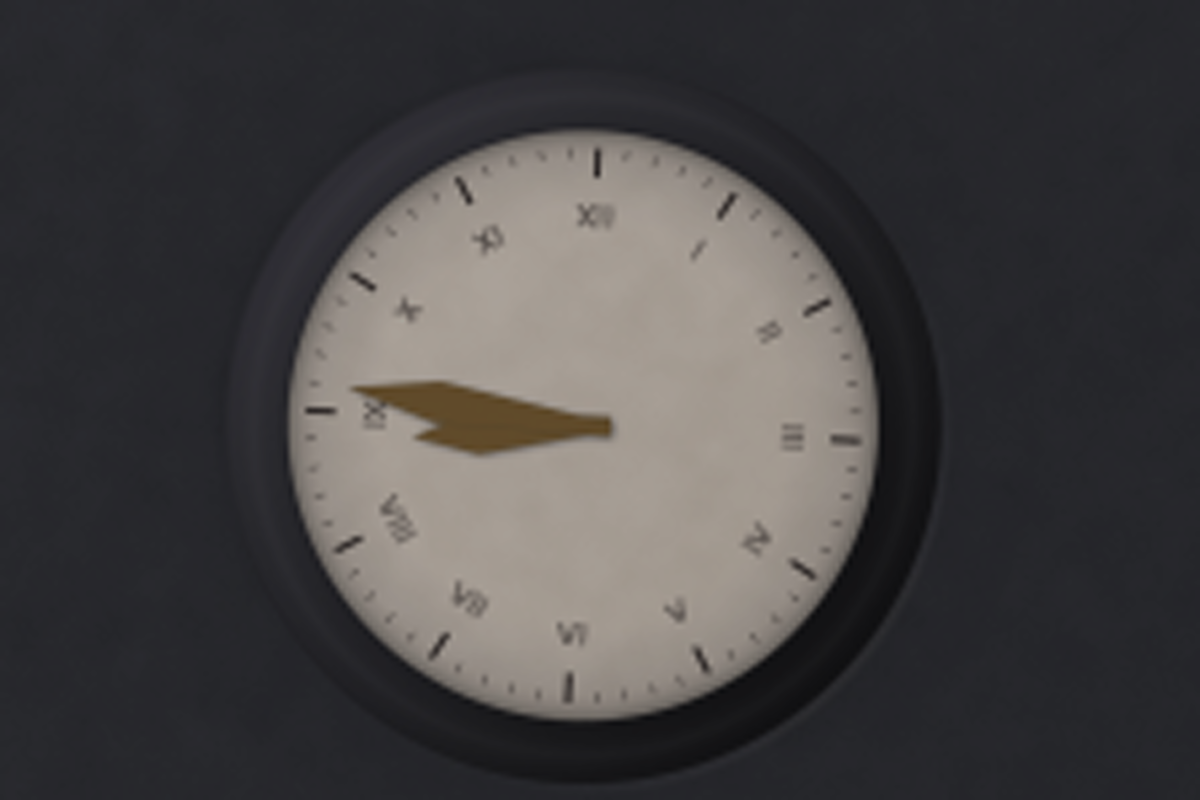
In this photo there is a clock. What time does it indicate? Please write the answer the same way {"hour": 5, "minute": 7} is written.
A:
{"hour": 8, "minute": 46}
